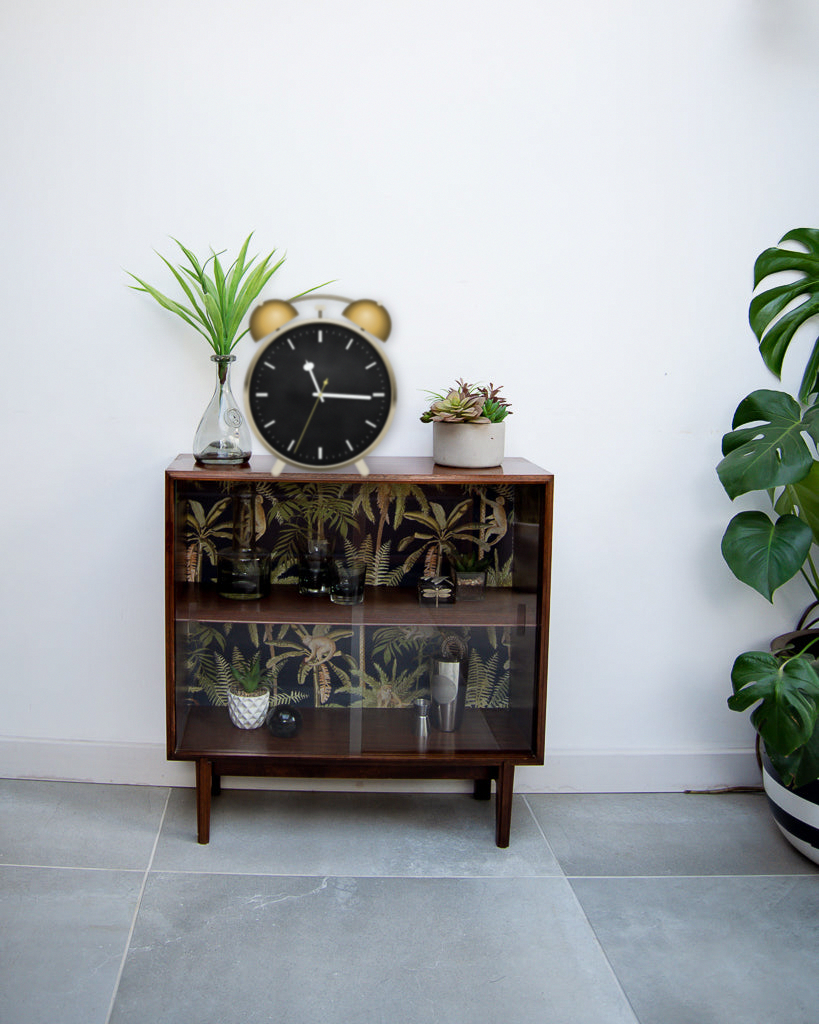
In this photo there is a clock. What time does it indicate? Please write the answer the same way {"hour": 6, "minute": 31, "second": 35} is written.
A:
{"hour": 11, "minute": 15, "second": 34}
